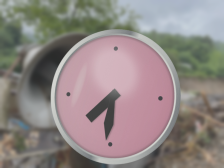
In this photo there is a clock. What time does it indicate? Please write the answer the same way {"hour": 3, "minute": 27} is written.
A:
{"hour": 7, "minute": 31}
